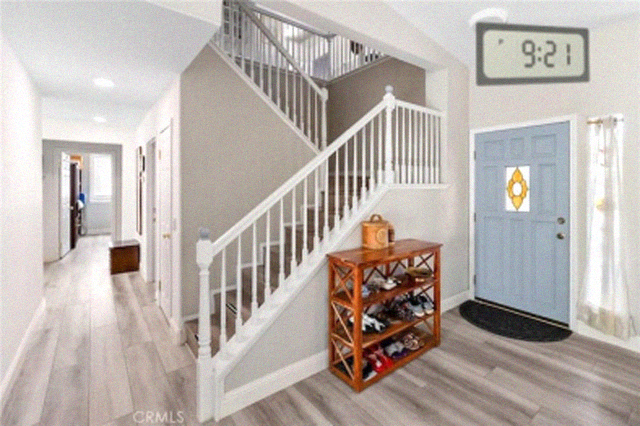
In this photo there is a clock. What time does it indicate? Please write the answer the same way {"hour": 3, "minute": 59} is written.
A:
{"hour": 9, "minute": 21}
